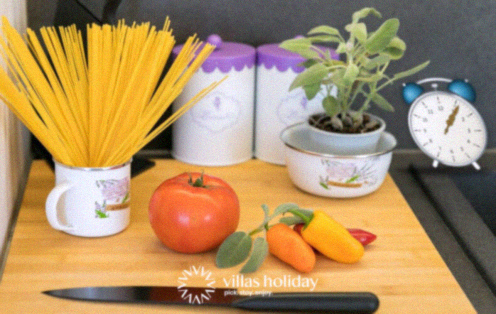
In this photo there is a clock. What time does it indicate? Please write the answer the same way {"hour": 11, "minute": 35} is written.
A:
{"hour": 1, "minute": 6}
